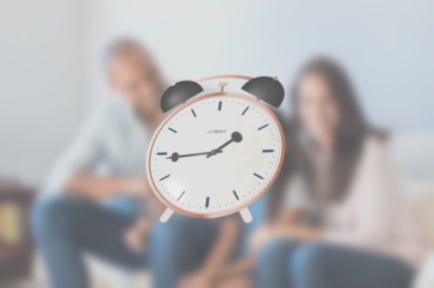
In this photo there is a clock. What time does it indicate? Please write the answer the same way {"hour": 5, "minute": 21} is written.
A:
{"hour": 1, "minute": 44}
